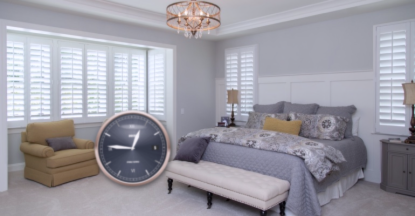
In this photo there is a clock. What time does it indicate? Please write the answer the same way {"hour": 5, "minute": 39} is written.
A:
{"hour": 12, "minute": 46}
